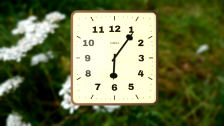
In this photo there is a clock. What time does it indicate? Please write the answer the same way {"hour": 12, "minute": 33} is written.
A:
{"hour": 6, "minute": 6}
